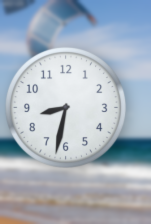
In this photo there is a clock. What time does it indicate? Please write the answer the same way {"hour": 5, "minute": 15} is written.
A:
{"hour": 8, "minute": 32}
